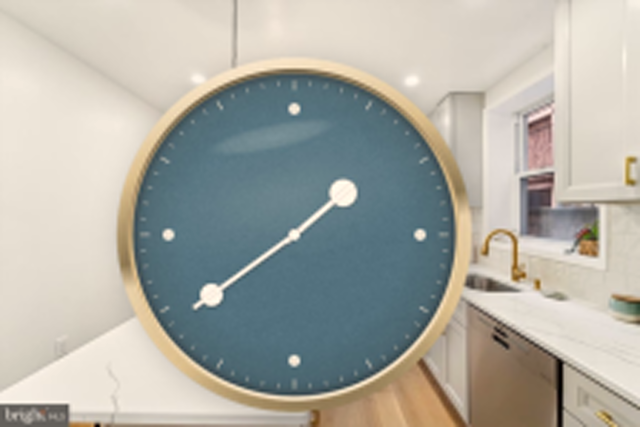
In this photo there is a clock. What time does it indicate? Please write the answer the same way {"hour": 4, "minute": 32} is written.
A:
{"hour": 1, "minute": 39}
